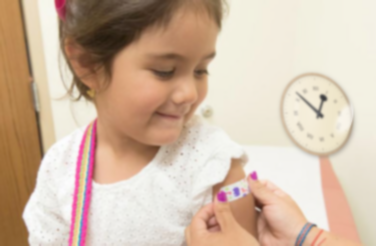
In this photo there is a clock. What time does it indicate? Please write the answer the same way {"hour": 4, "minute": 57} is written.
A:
{"hour": 12, "minute": 52}
